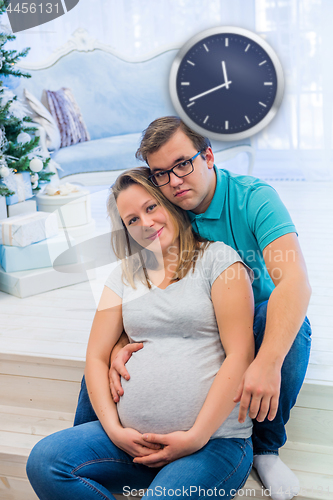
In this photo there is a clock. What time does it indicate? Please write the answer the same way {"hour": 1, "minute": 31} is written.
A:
{"hour": 11, "minute": 41}
